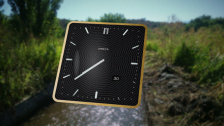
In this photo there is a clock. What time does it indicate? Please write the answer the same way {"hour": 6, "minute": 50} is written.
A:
{"hour": 7, "minute": 38}
